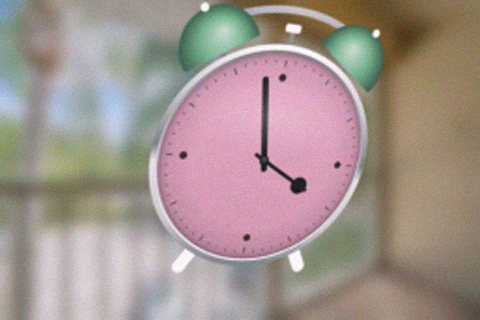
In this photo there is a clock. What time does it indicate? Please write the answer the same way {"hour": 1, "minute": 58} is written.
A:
{"hour": 3, "minute": 58}
